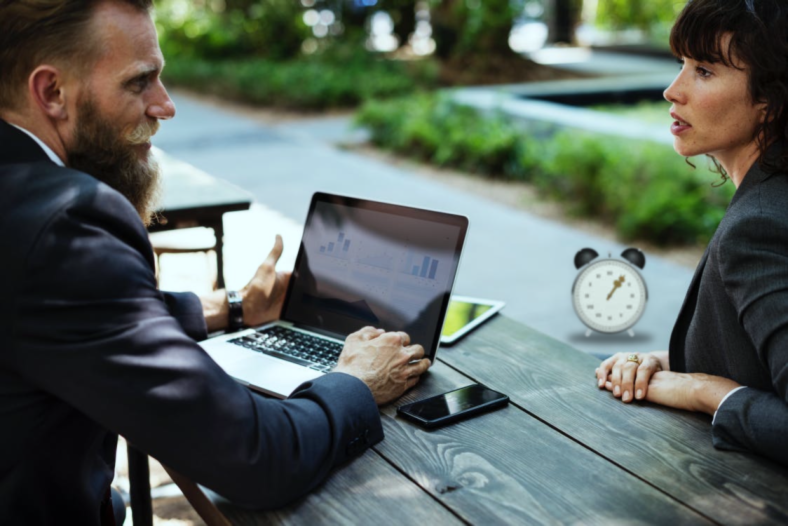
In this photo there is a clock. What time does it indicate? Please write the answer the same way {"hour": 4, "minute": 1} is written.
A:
{"hour": 1, "minute": 6}
